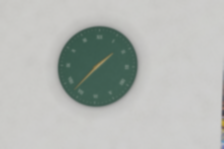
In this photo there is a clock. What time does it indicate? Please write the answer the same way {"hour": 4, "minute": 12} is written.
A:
{"hour": 1, "minute": 37}
